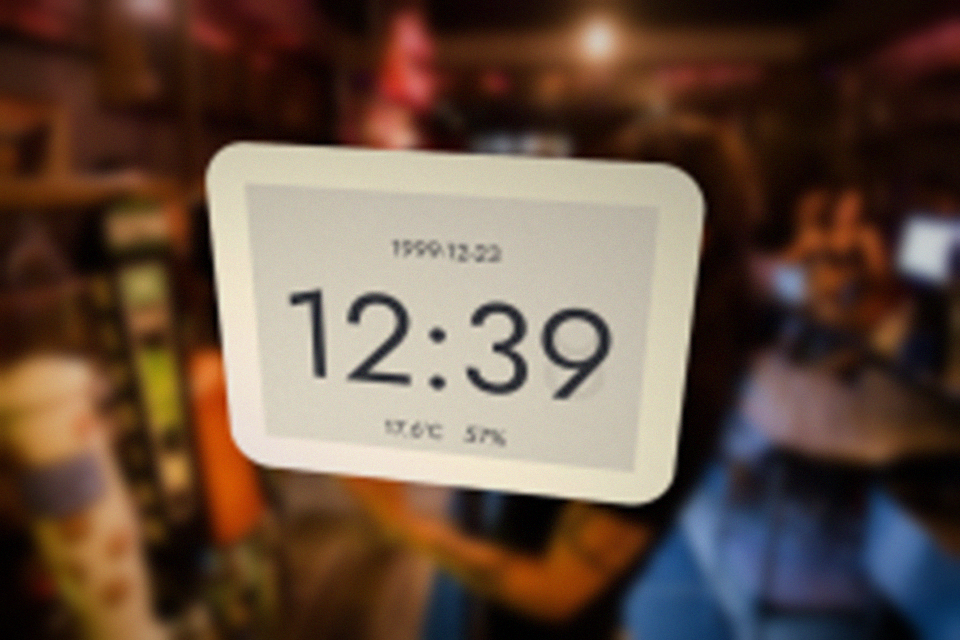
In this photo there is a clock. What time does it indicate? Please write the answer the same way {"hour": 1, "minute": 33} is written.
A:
{"hour": 12, "minute": 39}
